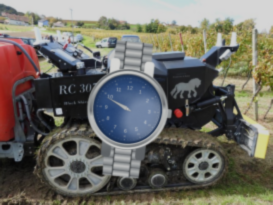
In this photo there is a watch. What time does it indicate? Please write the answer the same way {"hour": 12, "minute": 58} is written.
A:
{"hour": 9, "minute": 49}
